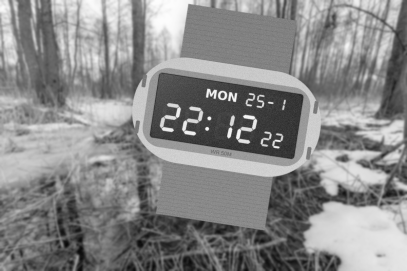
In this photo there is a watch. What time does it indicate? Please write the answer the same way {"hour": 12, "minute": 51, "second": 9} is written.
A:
{"hour": 22, "minute": 12, "second": 22}
